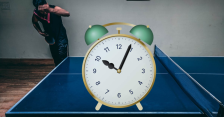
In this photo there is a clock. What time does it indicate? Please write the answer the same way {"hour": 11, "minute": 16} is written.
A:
{"hour": 10, "minute": 4}
